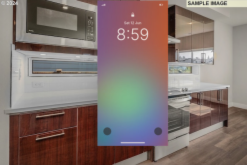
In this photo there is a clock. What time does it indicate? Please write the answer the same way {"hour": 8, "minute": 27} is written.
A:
{"hour": 8, "minute": 59}
